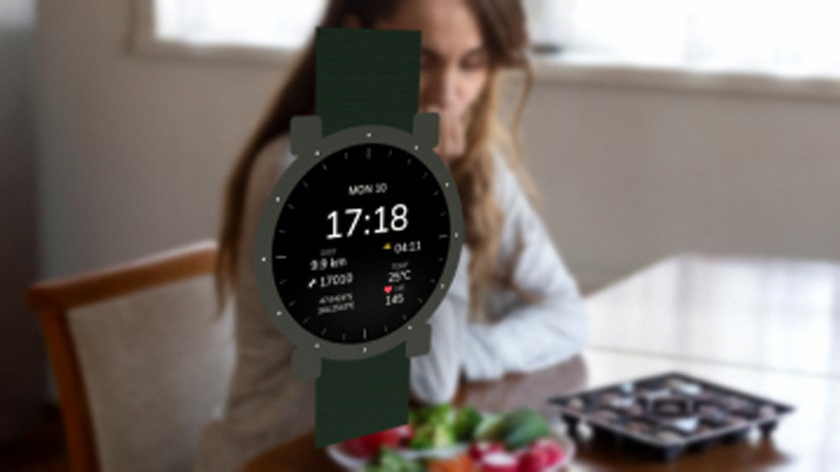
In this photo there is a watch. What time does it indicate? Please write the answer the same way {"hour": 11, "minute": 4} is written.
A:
{"hour": 17, "minute": 18}
